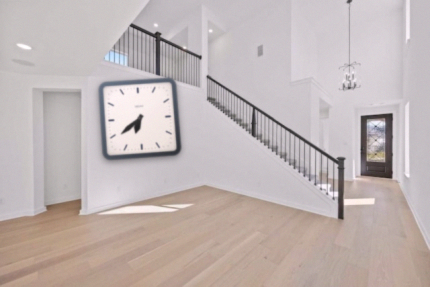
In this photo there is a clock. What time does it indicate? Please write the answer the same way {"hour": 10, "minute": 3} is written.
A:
{"hour": 6, "minute": 39}
